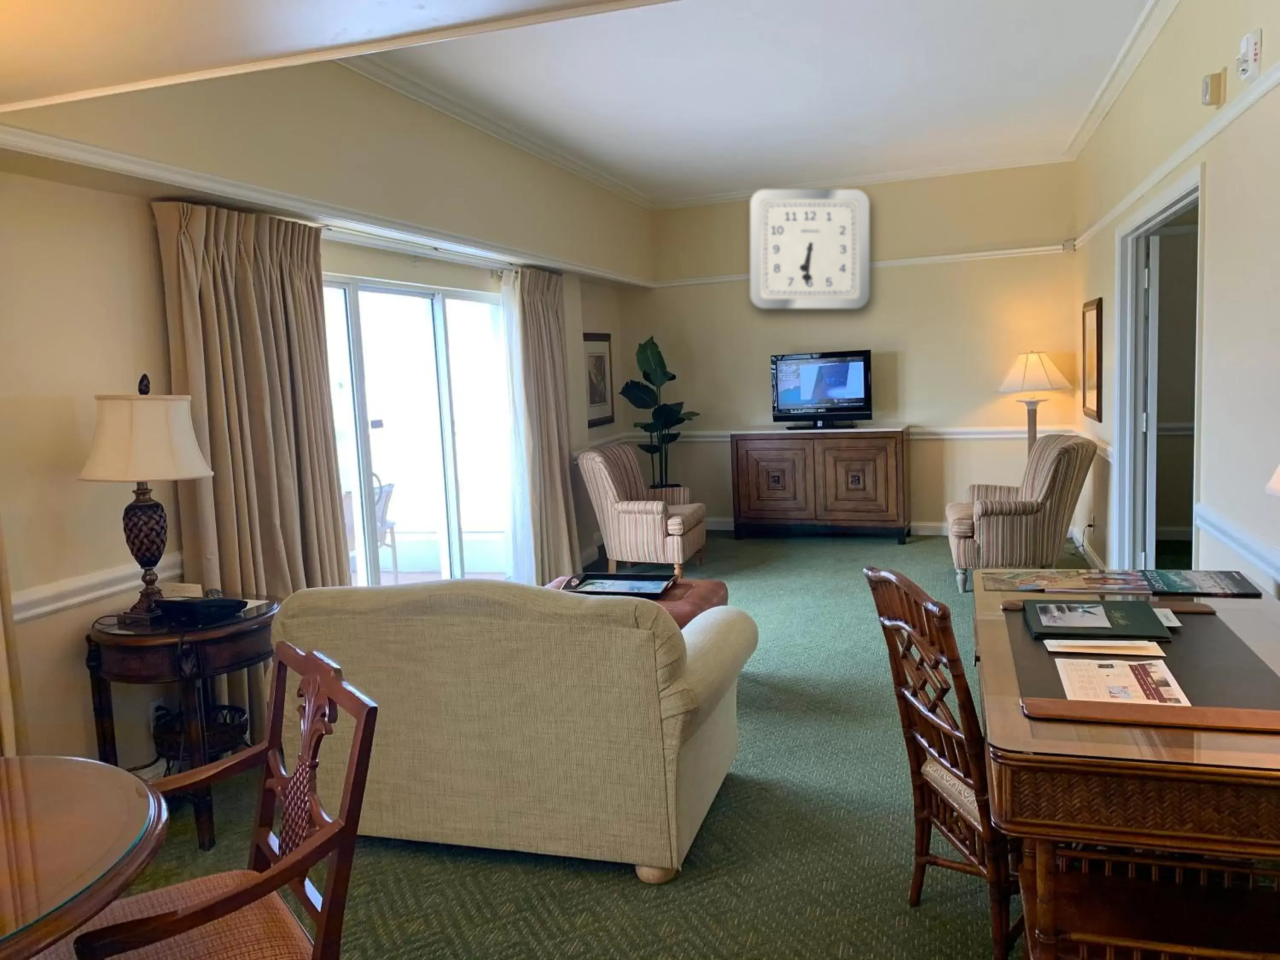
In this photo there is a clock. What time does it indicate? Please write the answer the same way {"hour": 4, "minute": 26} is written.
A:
{"hour": 6, "minute": 31}
